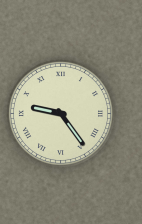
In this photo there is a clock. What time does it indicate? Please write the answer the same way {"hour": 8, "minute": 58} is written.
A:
{"hour": 9, "minute": 24}
